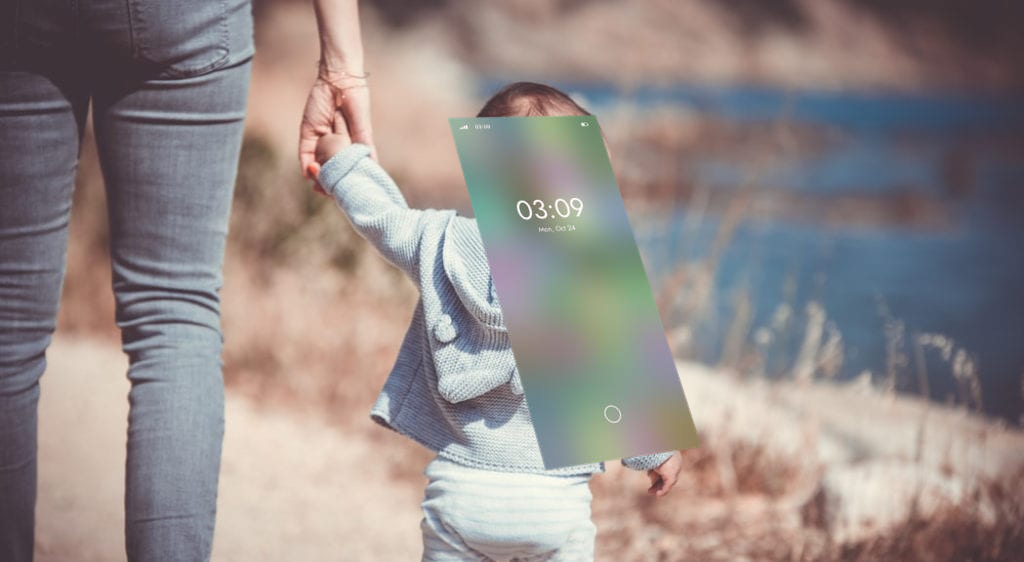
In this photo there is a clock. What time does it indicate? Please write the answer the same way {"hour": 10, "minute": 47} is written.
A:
{"hour": 3, "minute": 9}
